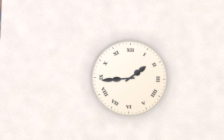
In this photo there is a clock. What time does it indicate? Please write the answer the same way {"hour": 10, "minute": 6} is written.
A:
{"hour": 1, "minute": 44}
